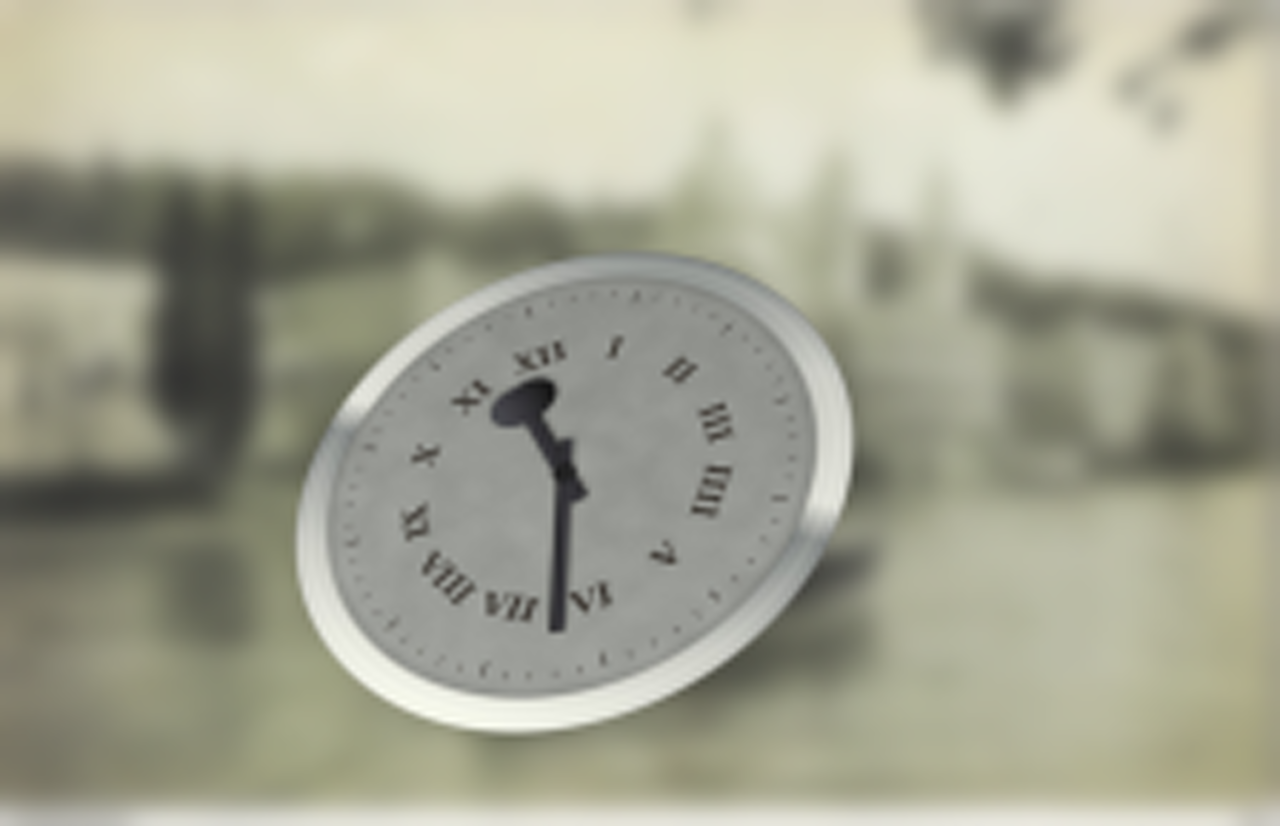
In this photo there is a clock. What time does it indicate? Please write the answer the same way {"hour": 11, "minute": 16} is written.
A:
{"hour": 11, "minute": 32}
